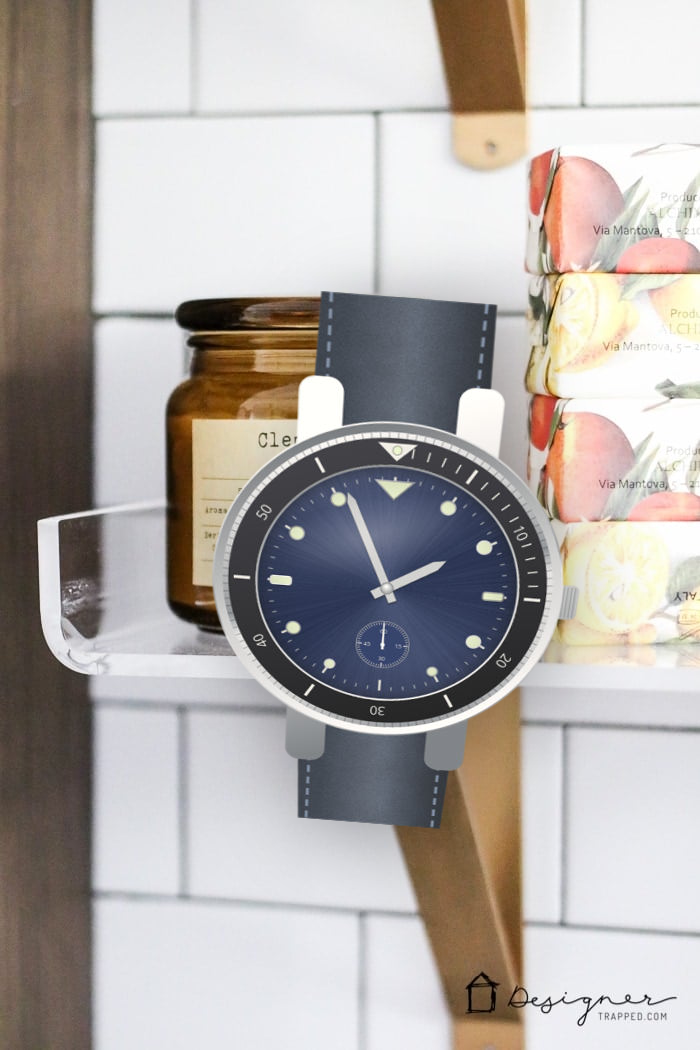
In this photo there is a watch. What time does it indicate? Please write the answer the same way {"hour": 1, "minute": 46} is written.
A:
{"hour": 1, "minute": 56}
